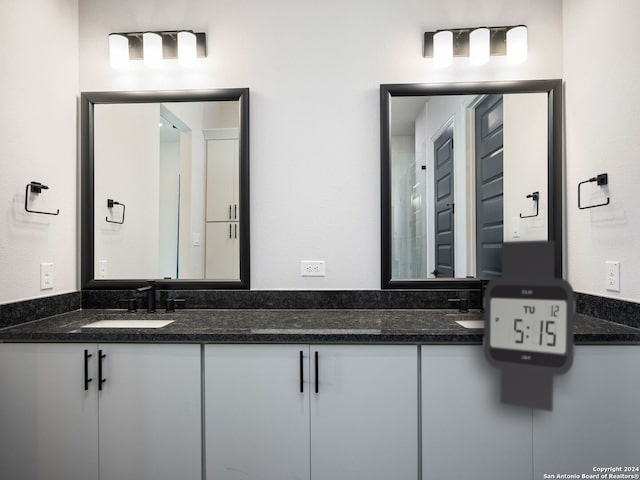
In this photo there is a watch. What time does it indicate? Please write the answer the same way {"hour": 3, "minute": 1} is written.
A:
{"hour": 5, "minute": 15}
